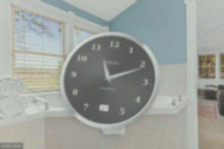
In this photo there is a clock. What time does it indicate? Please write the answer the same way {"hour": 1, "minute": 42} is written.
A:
{"hour": 11, "minute": 11}
